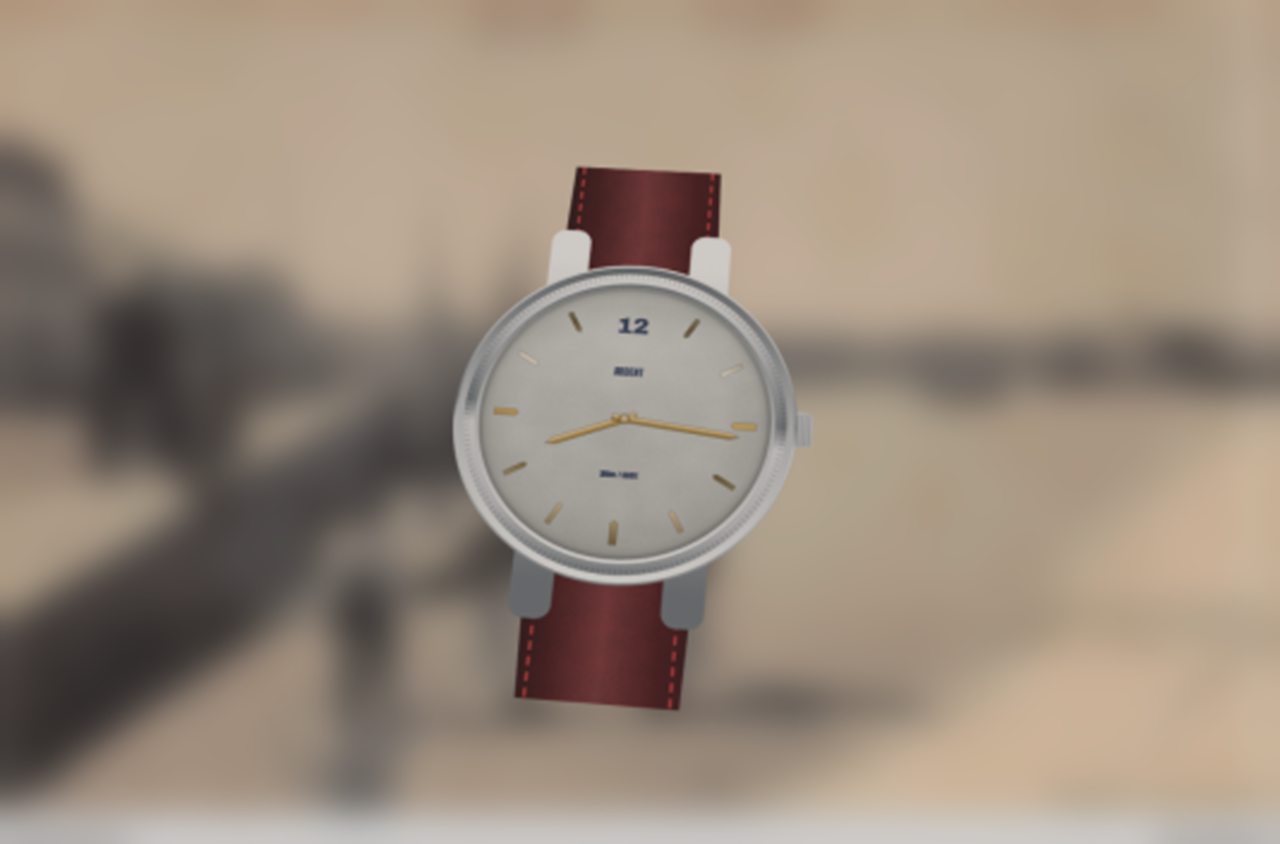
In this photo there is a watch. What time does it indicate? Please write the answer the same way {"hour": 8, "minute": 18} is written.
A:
{"hour": 8, "minute": 16}
